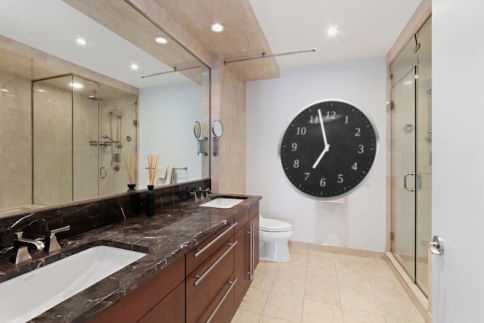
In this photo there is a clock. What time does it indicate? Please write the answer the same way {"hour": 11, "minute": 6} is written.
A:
{"hour": 6, "minute": 57}
